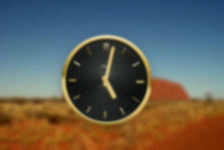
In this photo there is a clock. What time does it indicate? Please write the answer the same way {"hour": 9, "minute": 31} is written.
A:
{"hour": 5, "minute": 2}
